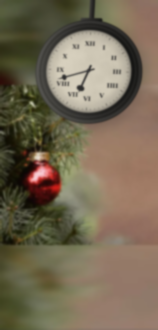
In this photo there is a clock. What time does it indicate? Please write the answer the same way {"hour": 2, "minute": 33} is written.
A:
{"hour": 6, "minute": 42}
